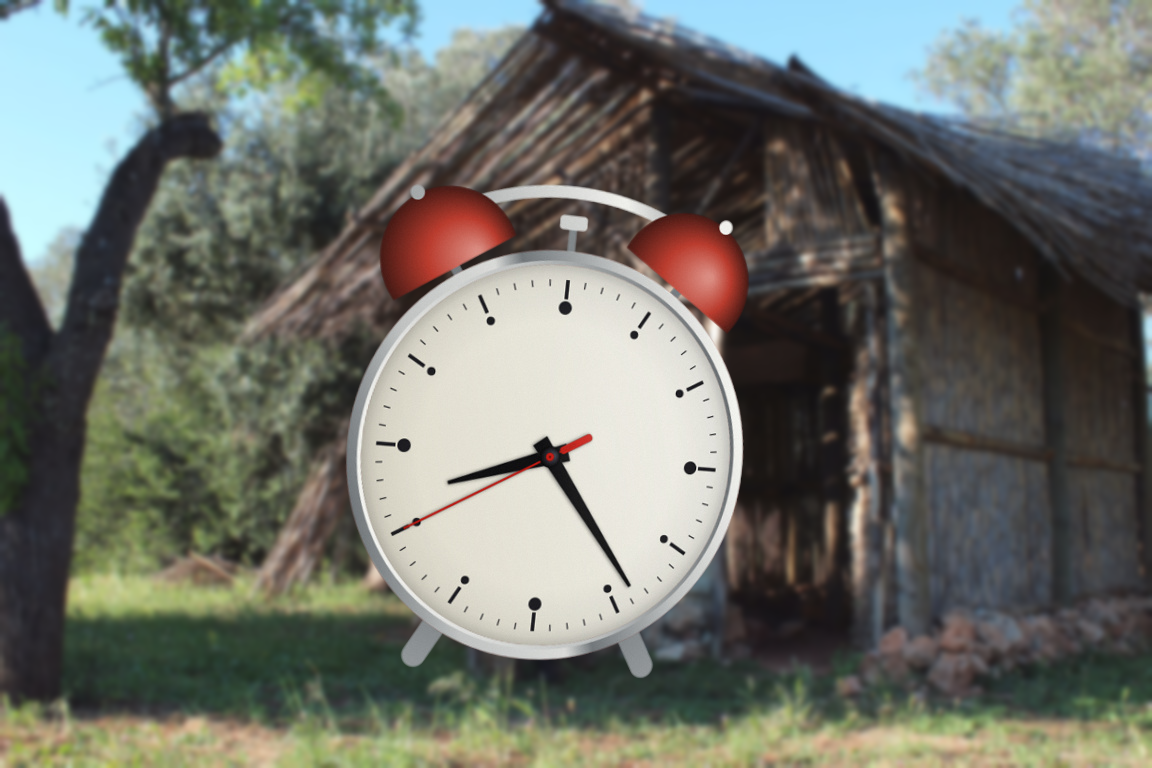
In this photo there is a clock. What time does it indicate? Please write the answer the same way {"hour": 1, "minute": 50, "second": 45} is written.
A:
{"hour": 8, "minute": 23, "second": 40}
